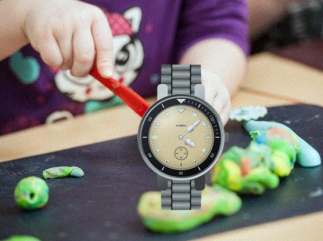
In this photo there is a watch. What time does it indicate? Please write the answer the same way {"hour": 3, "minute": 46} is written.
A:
{"hour": 4, "minute": 8}
